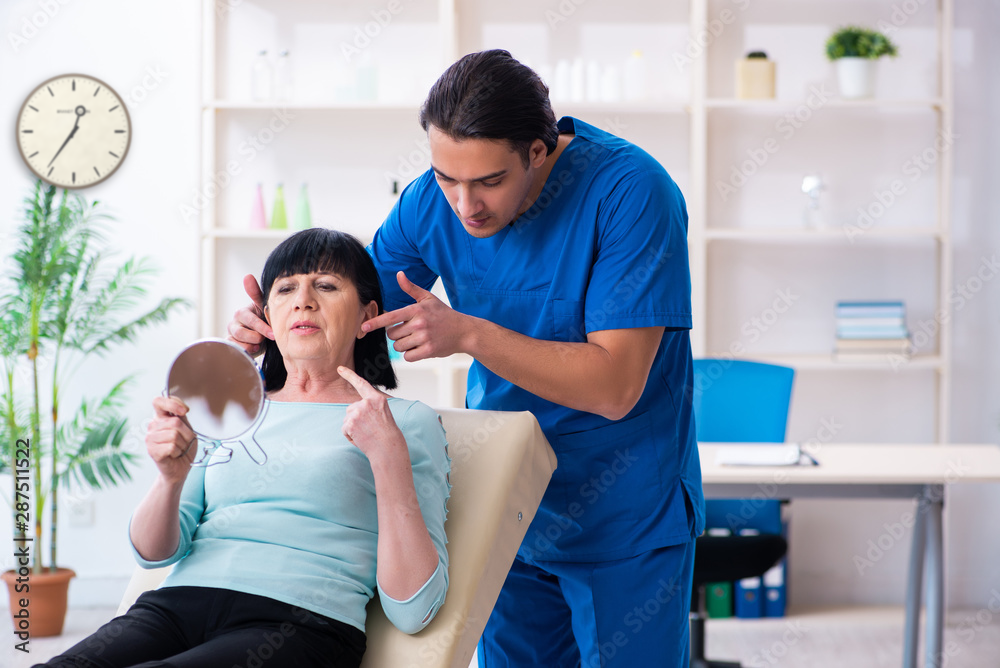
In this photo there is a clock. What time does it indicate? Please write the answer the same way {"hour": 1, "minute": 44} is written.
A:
{"hour": 12, "minute": 36}
